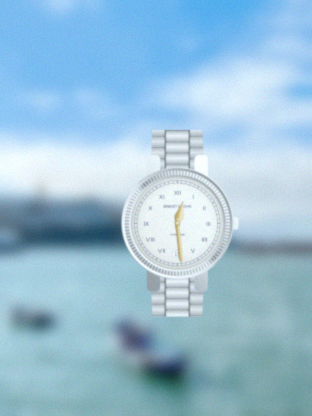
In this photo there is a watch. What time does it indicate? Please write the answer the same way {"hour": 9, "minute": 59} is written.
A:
{"hour": 12, "minute": 29}
